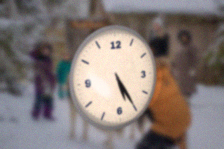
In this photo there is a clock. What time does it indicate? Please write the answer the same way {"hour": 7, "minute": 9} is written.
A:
{"hour": 5, "minute": 25}
